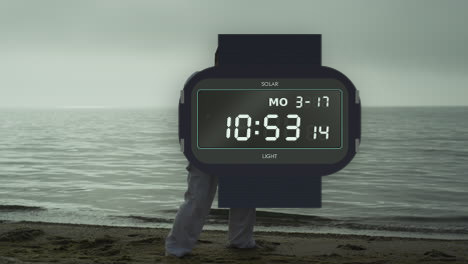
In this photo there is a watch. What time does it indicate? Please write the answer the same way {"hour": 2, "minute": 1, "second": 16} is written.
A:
{"hour": 10, "minute": 53, "second": 14}
